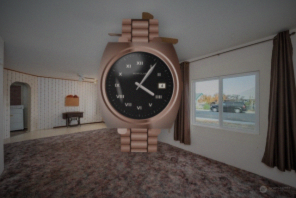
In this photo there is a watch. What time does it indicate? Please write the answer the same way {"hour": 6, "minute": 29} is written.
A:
{"hour": 4, "minute": 6}
